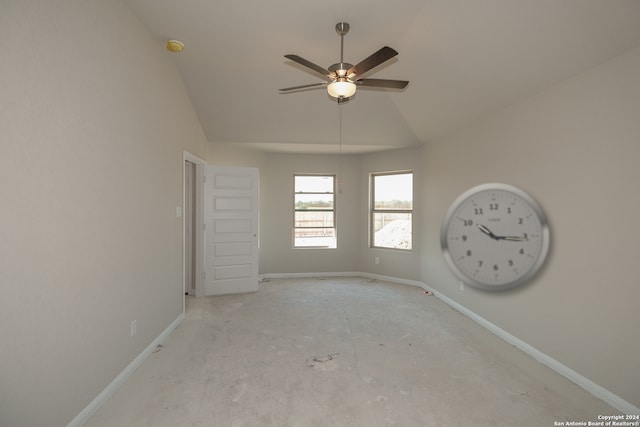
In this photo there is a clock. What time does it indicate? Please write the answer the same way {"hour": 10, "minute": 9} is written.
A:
{"hour": 10, "minute": 16}
